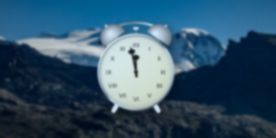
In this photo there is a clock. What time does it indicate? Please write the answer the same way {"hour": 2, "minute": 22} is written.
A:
{"hour": 11, "minute": 58}
